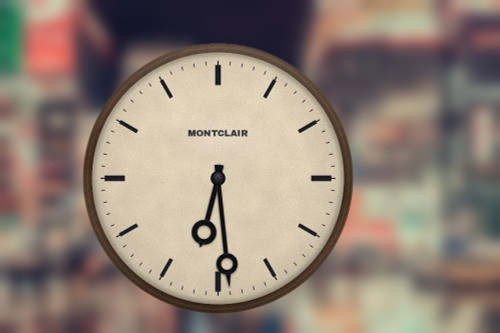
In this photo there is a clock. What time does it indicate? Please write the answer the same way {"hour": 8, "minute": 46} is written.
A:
{"hour": 6, "minute": 29}
